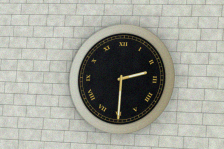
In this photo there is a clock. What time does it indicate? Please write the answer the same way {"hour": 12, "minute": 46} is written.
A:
{"hour": 2, "minute": 30}
